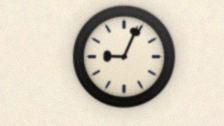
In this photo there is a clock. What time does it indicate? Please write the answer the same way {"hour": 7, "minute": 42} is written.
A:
{"hour": 9, "minute": 4}
